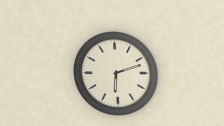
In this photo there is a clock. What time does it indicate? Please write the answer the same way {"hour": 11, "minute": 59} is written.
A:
{"hour": 6, "minute": 12}
